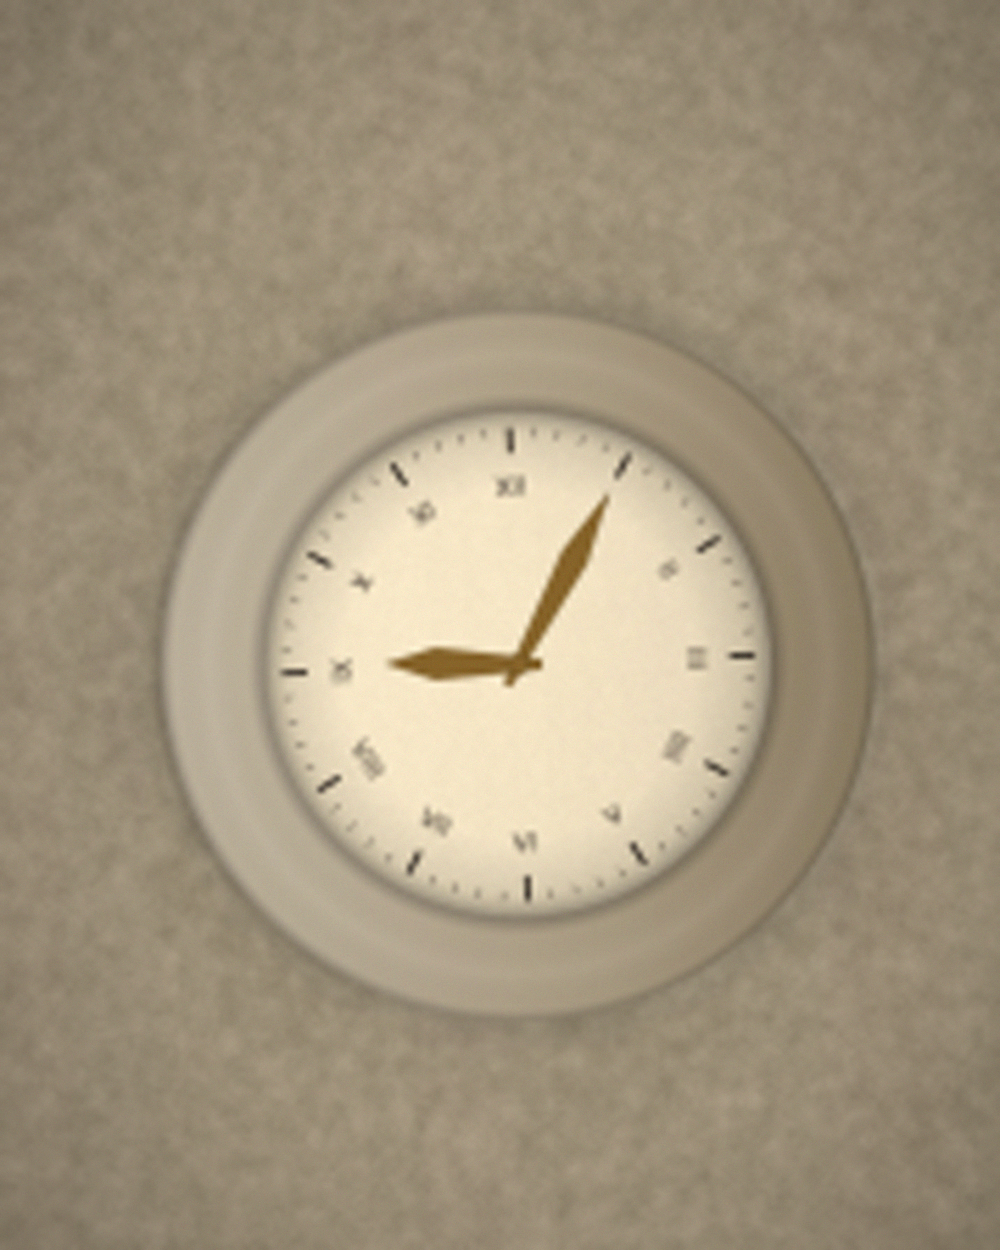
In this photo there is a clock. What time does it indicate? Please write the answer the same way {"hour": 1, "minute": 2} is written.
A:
{"hour": 9, "minute": 5}
